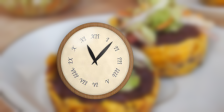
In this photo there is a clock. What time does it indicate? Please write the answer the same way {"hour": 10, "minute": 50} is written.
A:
{"hour": 11, "minute": 7}
